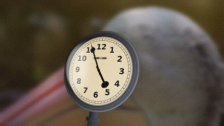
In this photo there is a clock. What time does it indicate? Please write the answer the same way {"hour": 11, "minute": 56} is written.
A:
{"hour": 4, "minute": 56}
